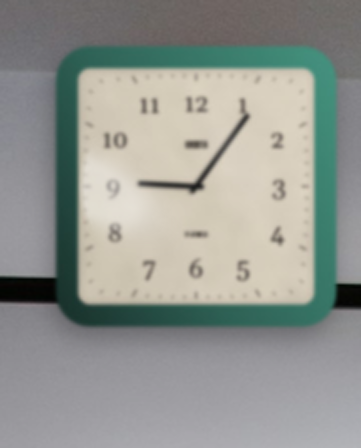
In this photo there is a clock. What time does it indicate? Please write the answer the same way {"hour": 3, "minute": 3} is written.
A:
{"hour": 9, "minute": 6}
